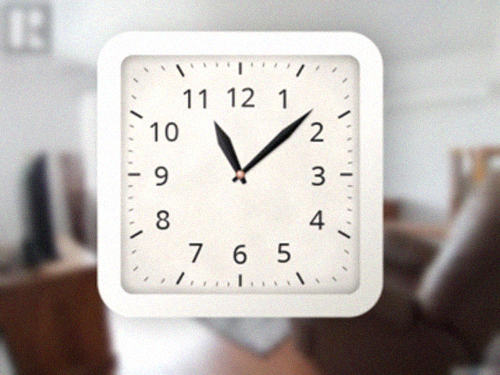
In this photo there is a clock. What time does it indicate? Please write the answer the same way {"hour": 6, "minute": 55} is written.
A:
{"hour": 11, "minute": 8}
